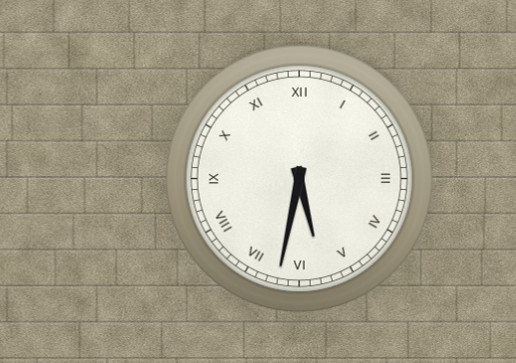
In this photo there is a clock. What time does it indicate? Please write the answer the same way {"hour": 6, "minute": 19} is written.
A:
{"hour": 5, "minute": 32}
